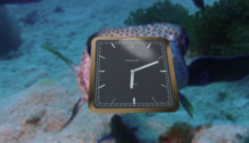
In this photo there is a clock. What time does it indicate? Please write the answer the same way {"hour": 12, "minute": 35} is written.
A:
{"hour": 6, "minute": 11}
